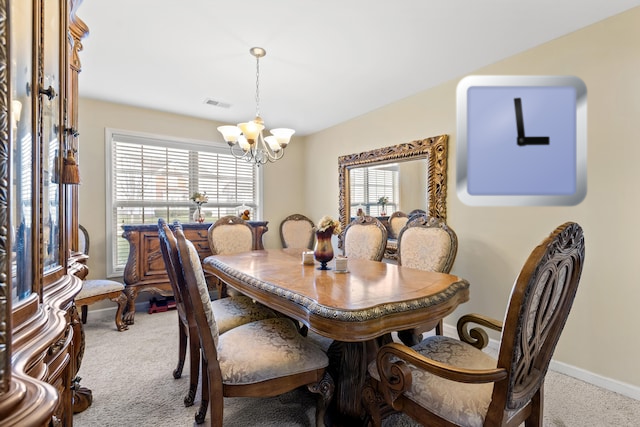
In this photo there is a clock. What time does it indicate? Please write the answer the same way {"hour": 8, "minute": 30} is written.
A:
{"hour": 2, "minute": 59}
